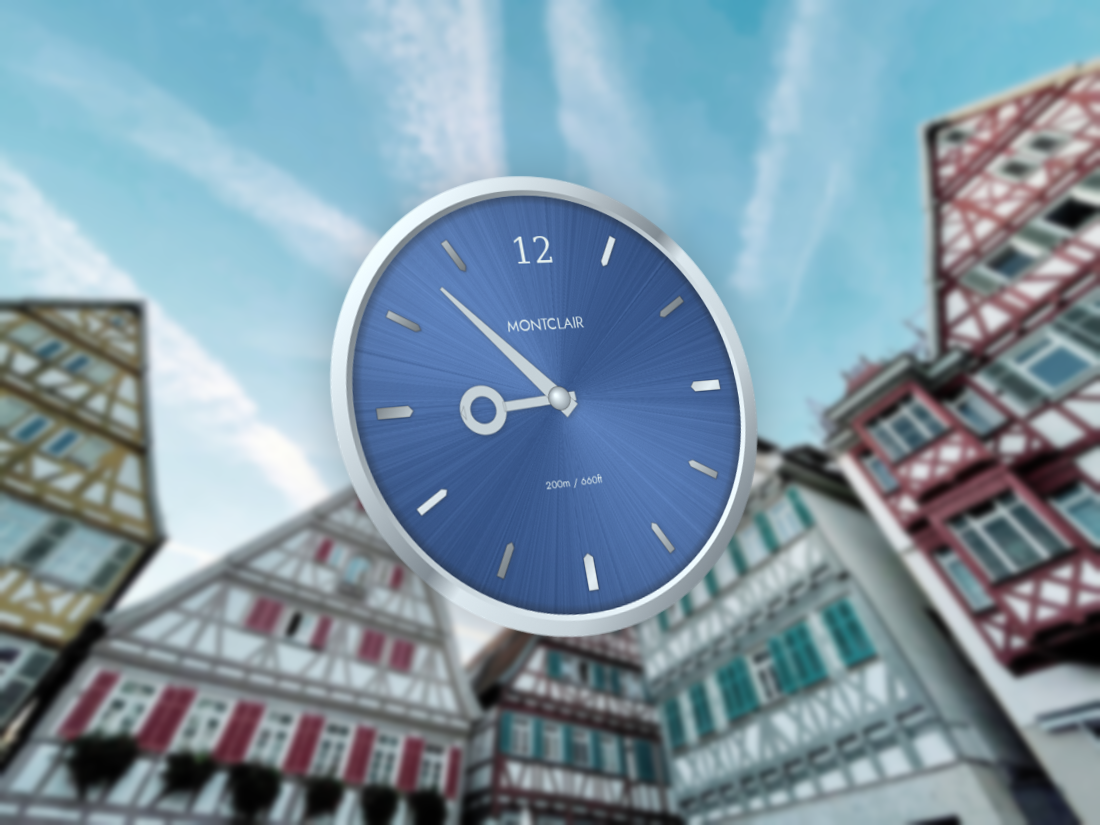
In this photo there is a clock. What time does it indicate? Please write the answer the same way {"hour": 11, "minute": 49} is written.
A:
{"hour": 8, "minute": 53}
